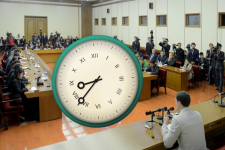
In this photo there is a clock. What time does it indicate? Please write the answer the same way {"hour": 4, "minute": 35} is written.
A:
{"hour": 8, "minute": 37}
